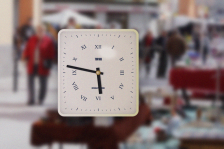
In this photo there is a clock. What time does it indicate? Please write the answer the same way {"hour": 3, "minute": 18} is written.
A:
{"hour": 5, "minute": 47}
